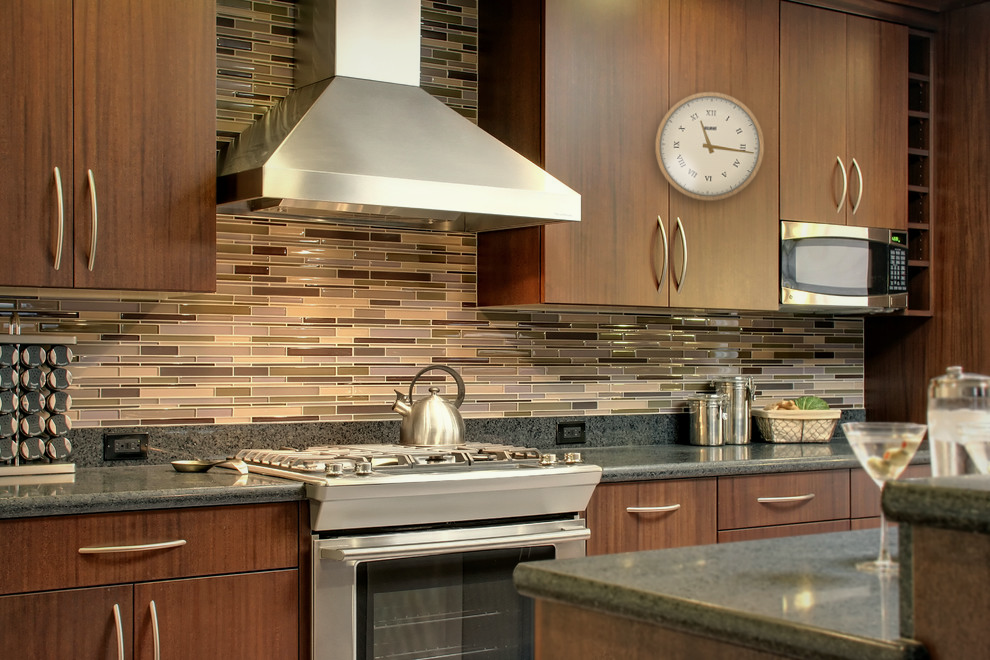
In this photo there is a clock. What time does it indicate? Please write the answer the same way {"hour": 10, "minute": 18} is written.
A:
{"hour": 11, "minute": 16}
